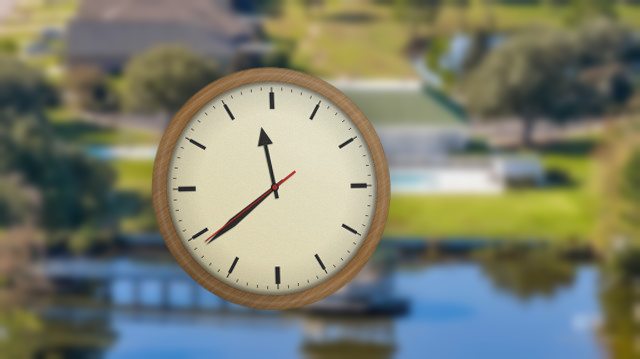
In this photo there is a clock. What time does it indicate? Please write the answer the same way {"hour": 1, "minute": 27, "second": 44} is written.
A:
{"hour": 11, "minute": 38, "second": 39}
